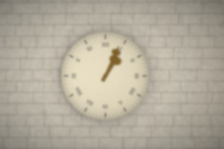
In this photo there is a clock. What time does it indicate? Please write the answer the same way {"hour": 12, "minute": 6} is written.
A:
{"hour": 1, "minute": 4}
